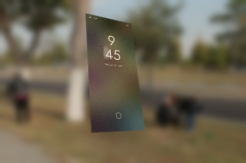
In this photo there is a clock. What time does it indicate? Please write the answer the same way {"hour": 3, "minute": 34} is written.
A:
{"hour": 9, "minute": 45}
